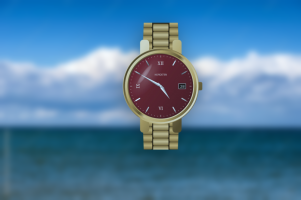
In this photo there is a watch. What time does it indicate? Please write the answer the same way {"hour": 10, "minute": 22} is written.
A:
{"hour": 4, "minute": 50}
